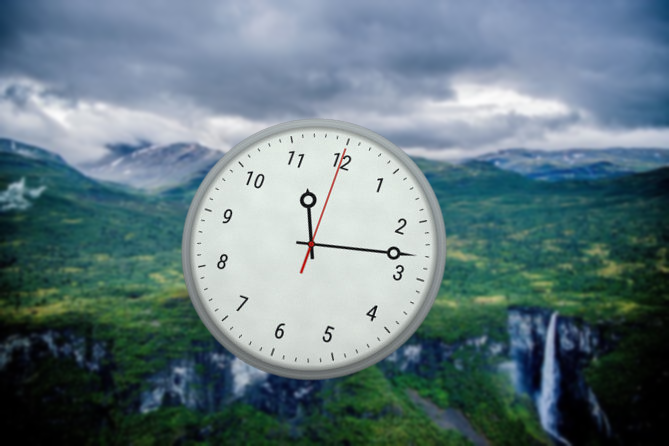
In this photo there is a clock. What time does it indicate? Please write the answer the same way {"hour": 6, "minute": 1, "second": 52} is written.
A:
{"hour": 11, "minute": 13, "second": 0}
